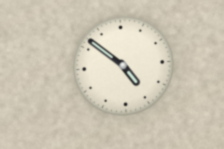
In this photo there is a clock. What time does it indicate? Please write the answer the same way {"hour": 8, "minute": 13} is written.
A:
{"hour": 4, "minute": 52}
